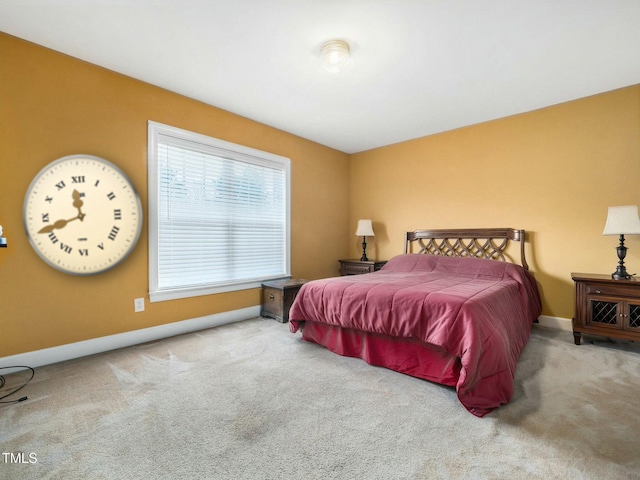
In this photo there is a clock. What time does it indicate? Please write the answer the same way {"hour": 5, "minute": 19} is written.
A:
{"hour": 11, "minute": 42}
